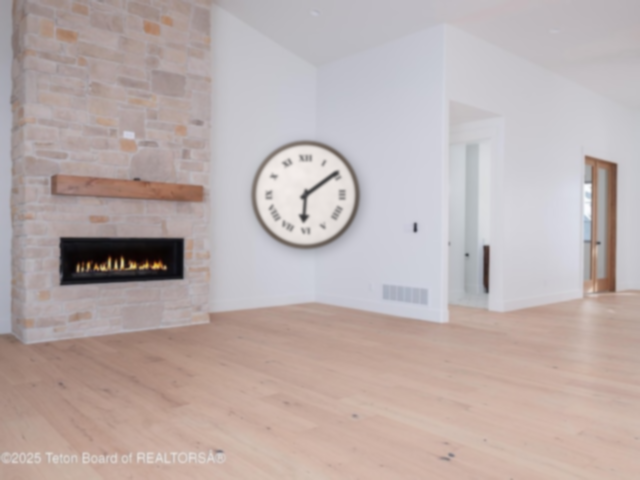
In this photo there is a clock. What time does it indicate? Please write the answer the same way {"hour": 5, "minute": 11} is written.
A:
{"hour": 6, "minute": 9}
